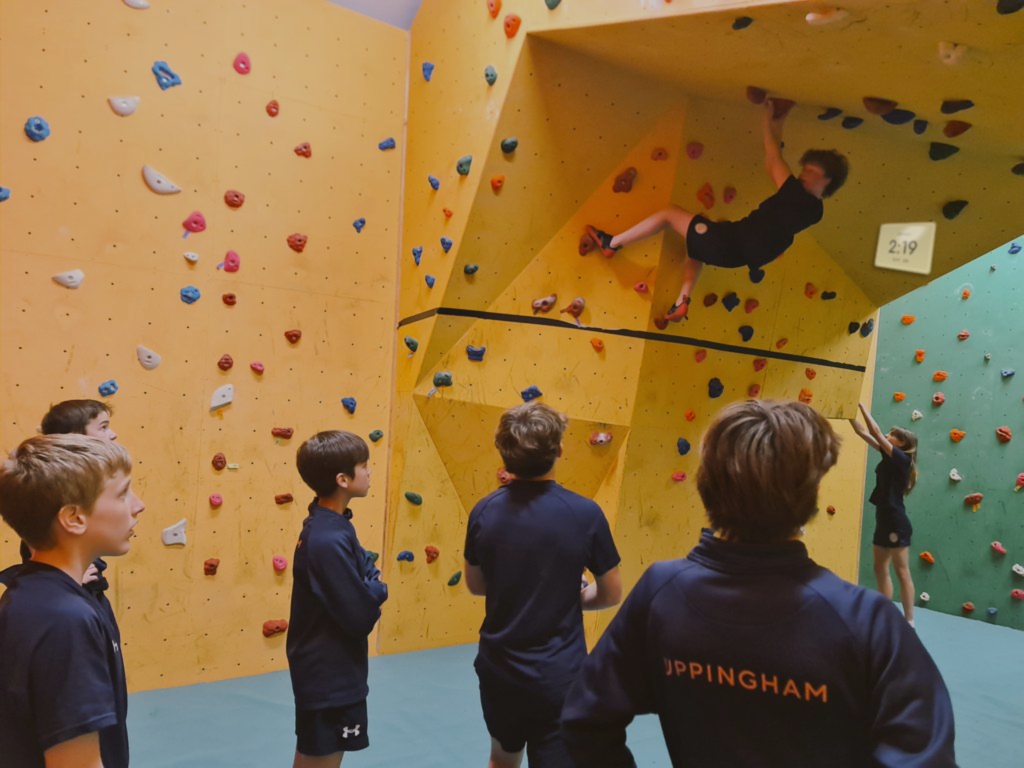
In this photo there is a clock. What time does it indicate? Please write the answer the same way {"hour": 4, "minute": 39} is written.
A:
{"hour": 2, "minute": 19}
